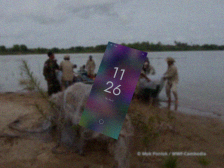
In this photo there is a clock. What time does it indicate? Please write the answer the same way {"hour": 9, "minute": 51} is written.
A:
{"hour": 11, "minute": 26}
